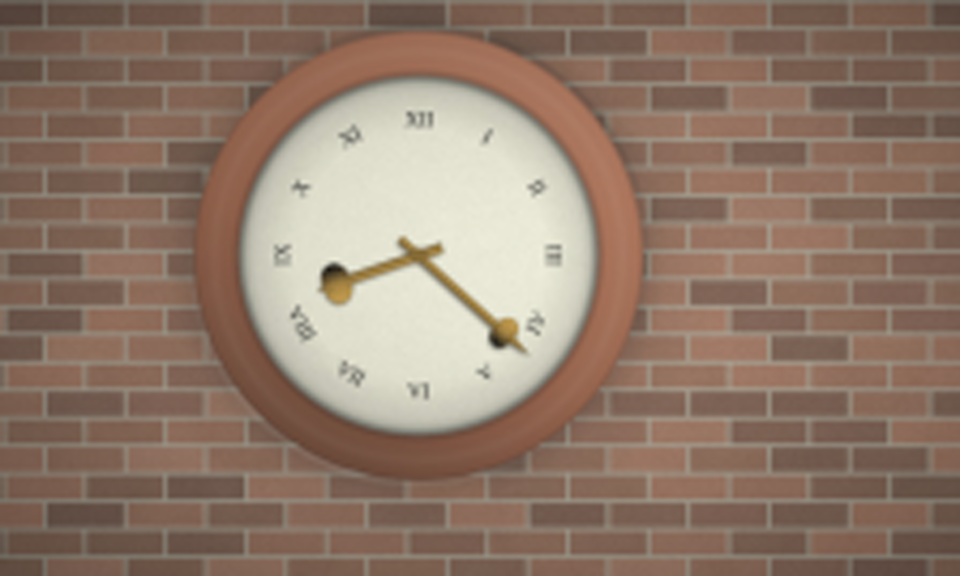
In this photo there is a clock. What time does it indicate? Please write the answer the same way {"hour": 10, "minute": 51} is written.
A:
{"hour": 8, "minute": 22}
